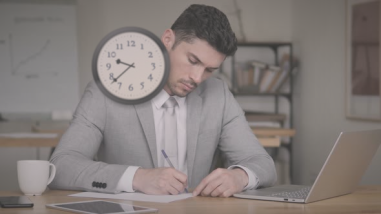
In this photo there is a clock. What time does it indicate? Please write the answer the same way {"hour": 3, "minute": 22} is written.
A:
{"hour": 9, "minute": 38}
